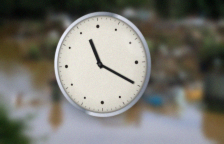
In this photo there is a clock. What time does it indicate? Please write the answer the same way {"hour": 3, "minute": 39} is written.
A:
{"hour": 11, "minute": 20}
